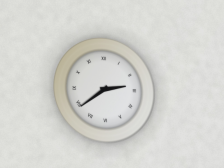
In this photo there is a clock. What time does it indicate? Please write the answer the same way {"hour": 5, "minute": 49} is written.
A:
{"hour": 2, "minute": 39}
